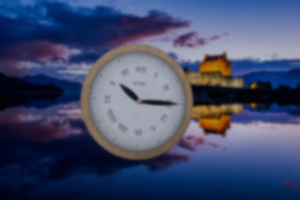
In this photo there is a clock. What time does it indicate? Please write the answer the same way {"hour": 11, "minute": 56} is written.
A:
{"hour": 10, "minute": 15}
